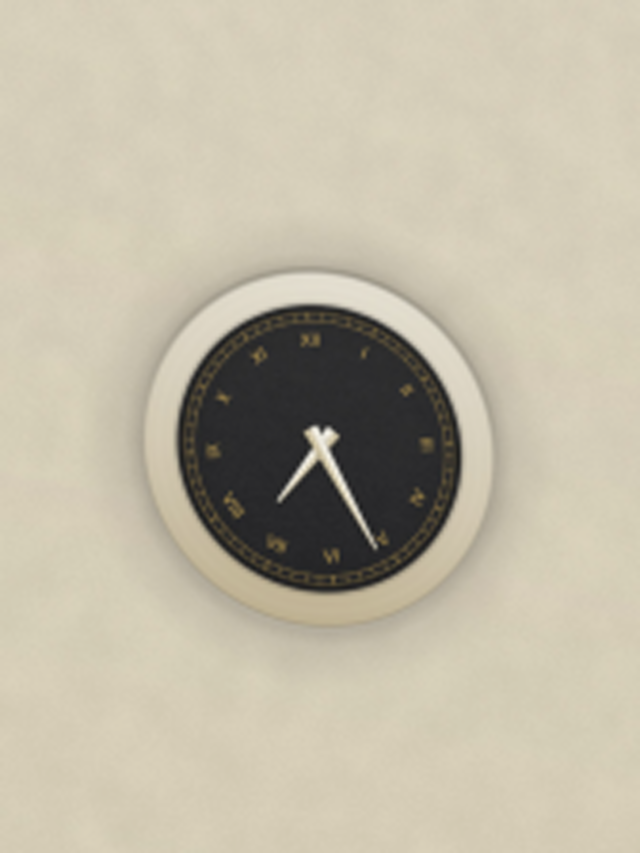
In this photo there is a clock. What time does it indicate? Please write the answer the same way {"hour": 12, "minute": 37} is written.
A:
{"hour": 7, "minute": 26}
